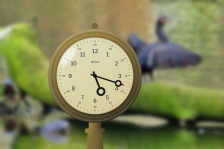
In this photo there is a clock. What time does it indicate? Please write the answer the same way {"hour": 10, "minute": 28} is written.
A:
{"hour": 5, "minute": 18}
